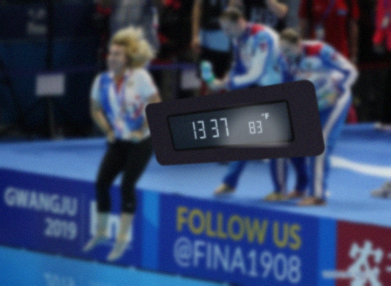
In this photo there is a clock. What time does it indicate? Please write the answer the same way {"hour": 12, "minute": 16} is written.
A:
{"hour": 13, "minute": 37}
